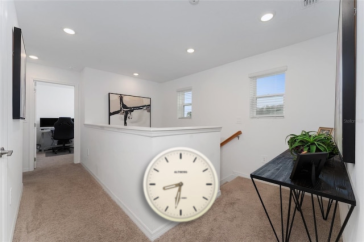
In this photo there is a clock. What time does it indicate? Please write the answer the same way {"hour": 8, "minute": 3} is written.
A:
{"hour": 8, "minute": 32}
